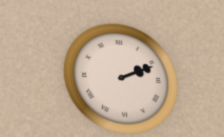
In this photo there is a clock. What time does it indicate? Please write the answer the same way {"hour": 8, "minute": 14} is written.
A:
{"hour": 2, "minute": 11}
